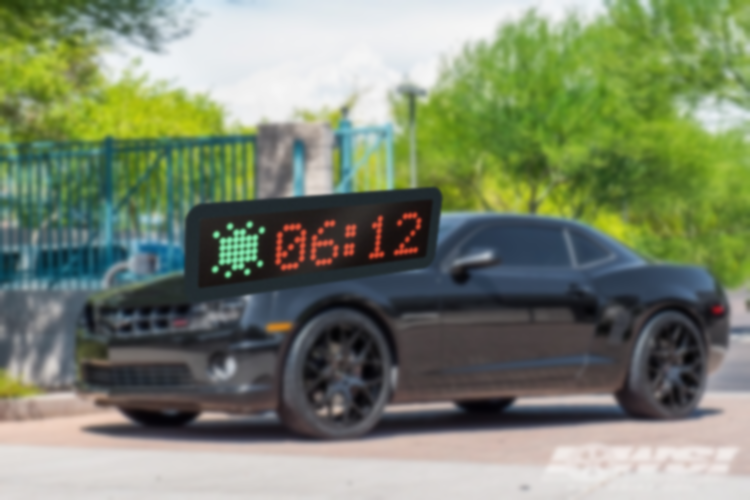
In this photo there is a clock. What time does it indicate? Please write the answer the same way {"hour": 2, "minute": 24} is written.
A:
{"hour": 6, "minute": 12}
